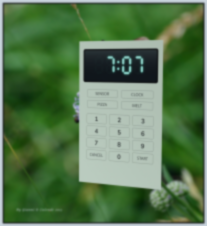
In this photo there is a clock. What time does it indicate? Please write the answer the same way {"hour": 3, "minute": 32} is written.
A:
{"hour": 7, "minute": 7}
